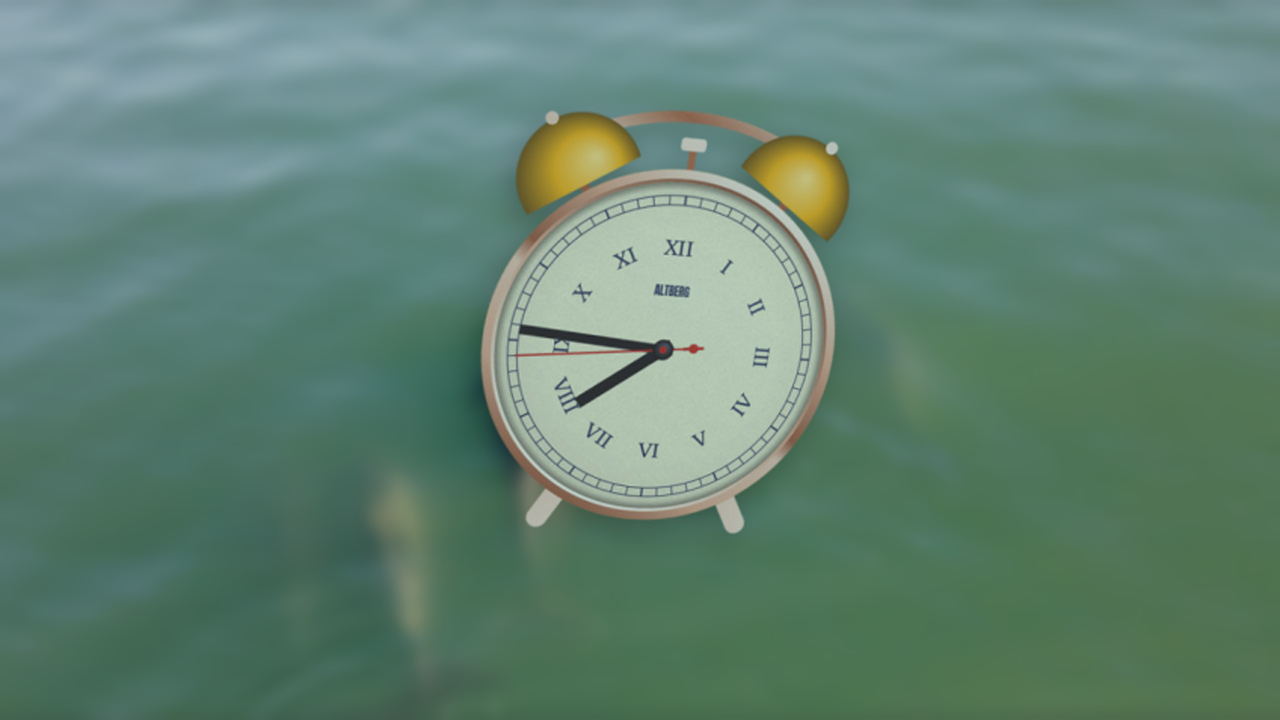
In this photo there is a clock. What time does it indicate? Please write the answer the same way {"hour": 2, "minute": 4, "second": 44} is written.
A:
{"hour": 7, "minute": 45, "second": 44}
